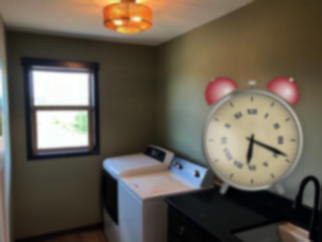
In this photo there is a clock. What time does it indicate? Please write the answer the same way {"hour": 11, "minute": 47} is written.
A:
{"hour": 6, "minute": 19}
